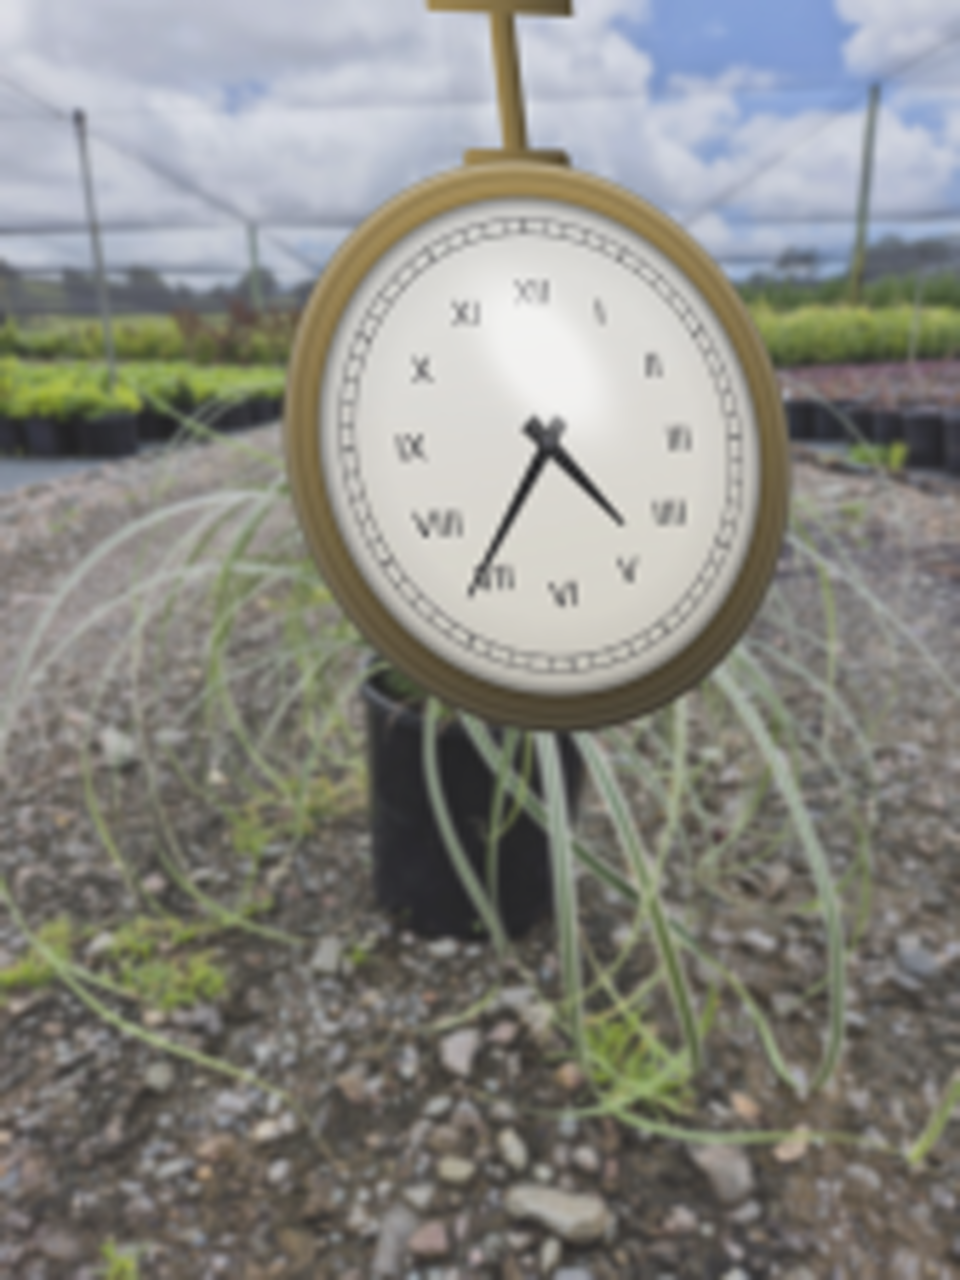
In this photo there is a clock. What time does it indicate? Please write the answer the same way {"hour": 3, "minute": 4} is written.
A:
{"hour": 4, "minute": 36}
